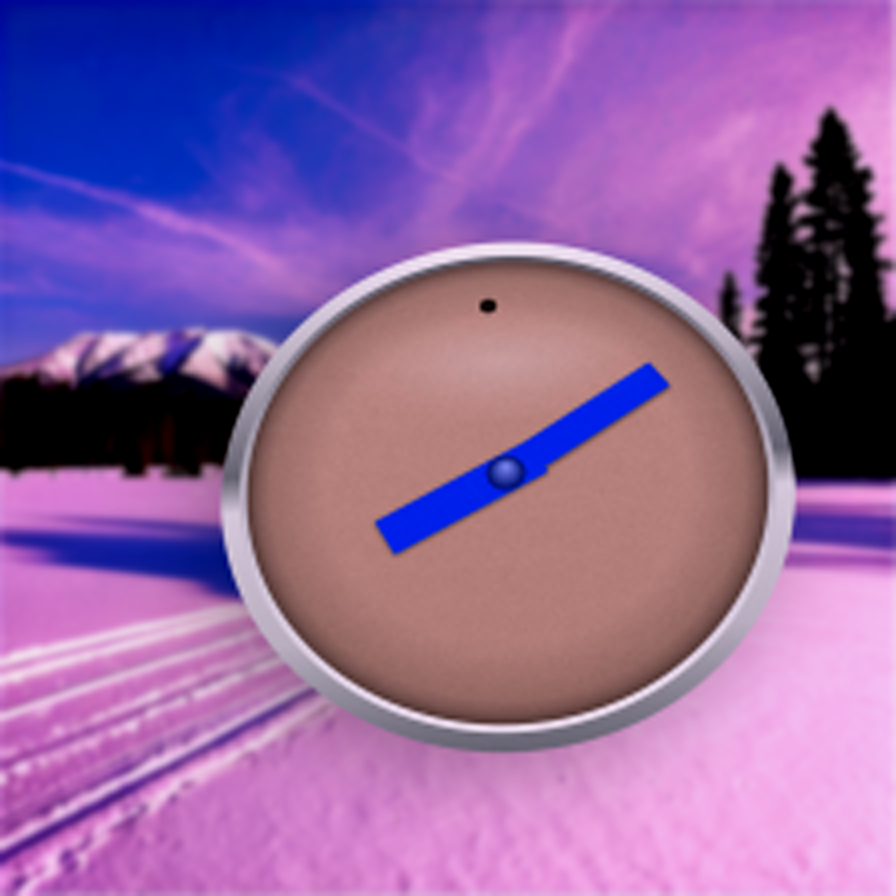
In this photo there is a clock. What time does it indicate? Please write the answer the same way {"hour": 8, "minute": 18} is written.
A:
{"hour": 8, "minute": 10}
